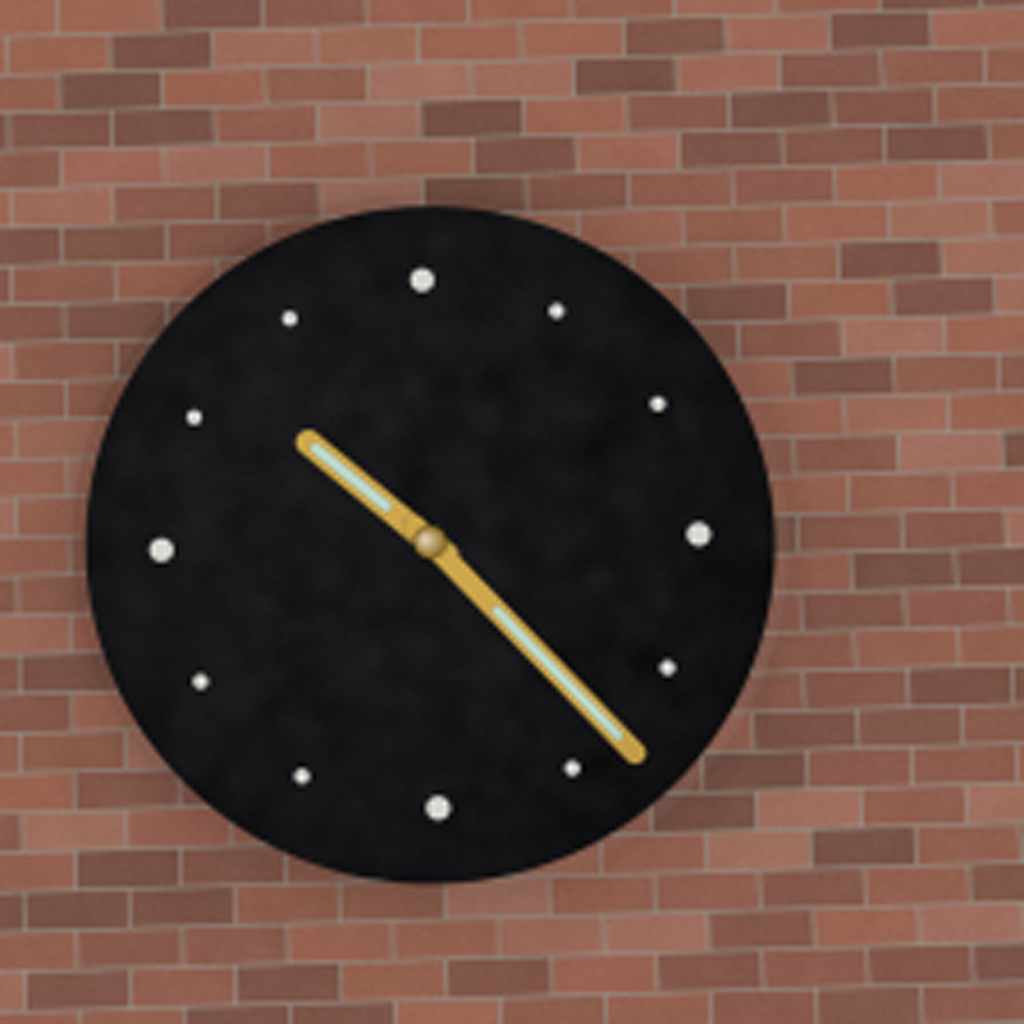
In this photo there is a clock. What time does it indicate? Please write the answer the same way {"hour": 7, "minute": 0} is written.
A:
{"hour": 10, "minute": 23}
